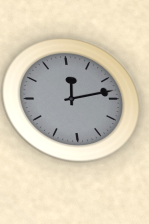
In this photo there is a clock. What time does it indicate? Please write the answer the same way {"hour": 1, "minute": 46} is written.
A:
{"hour": 12, "minute": 13}
